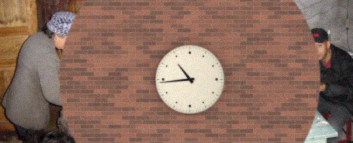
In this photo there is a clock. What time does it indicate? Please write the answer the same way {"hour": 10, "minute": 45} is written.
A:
{"hour": 10, "minute": 44}
